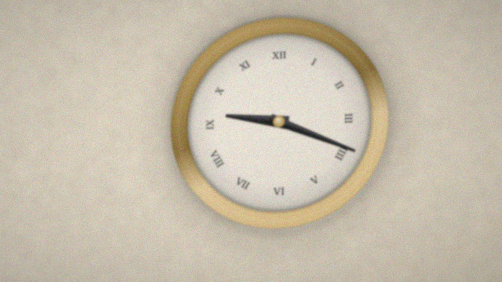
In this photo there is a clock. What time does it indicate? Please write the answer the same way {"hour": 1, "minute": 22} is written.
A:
{"hour": 9, "minute": 19}
